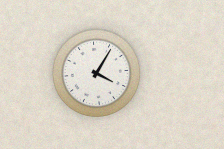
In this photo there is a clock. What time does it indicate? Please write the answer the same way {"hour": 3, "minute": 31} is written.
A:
{"hour": 4, "minute": 6}
